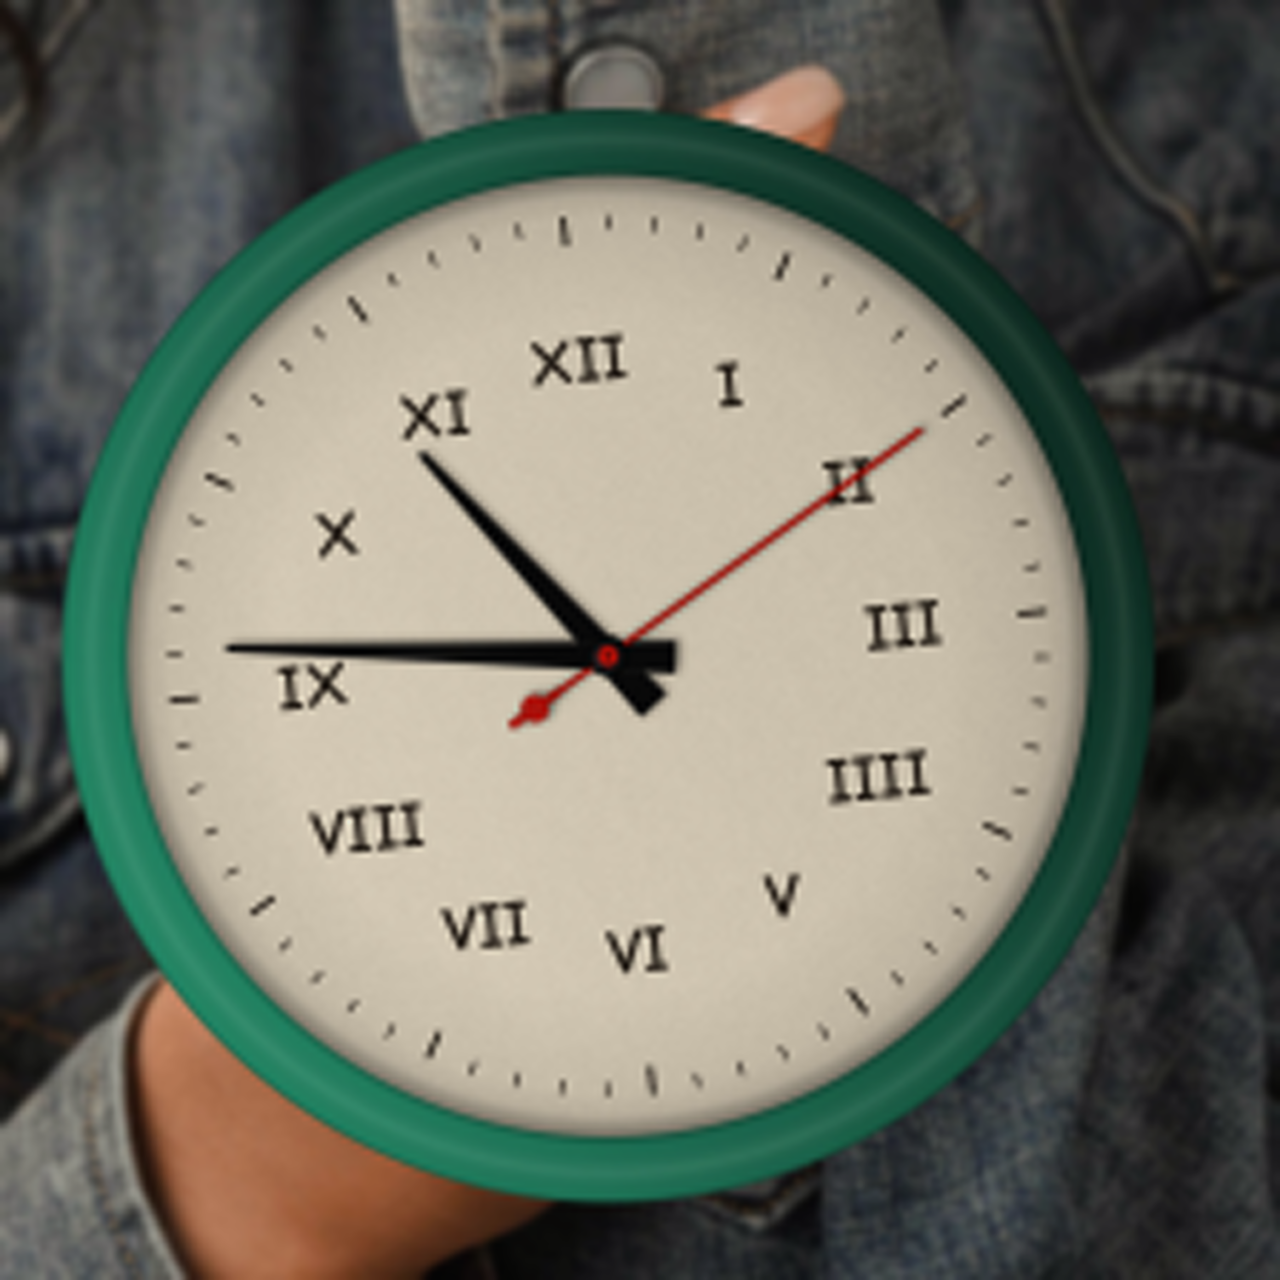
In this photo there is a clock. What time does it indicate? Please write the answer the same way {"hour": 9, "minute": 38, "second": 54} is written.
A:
{"hour": 10, "minute": 46, "second": 10}
